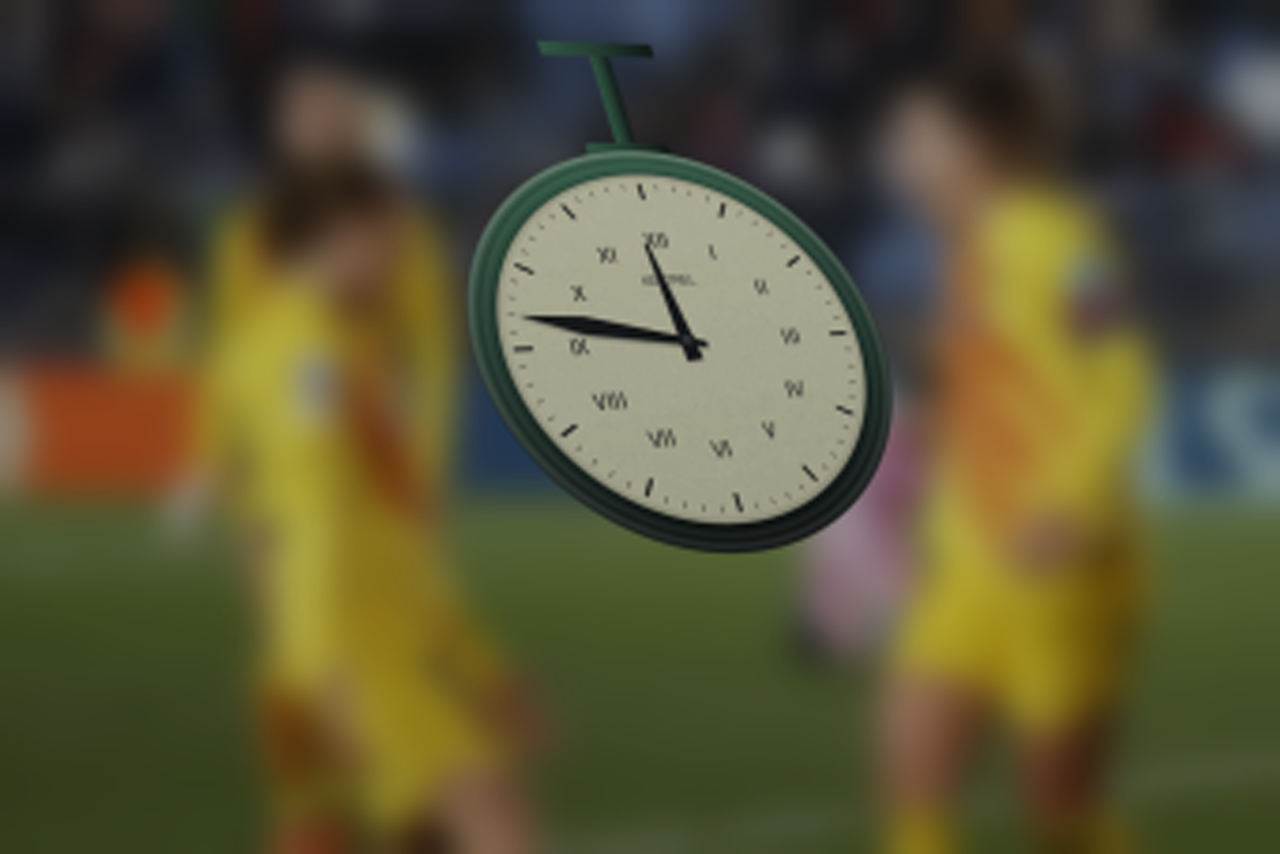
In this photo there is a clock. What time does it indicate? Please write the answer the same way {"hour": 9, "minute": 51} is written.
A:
{"hour": 11, "minute": 47}
